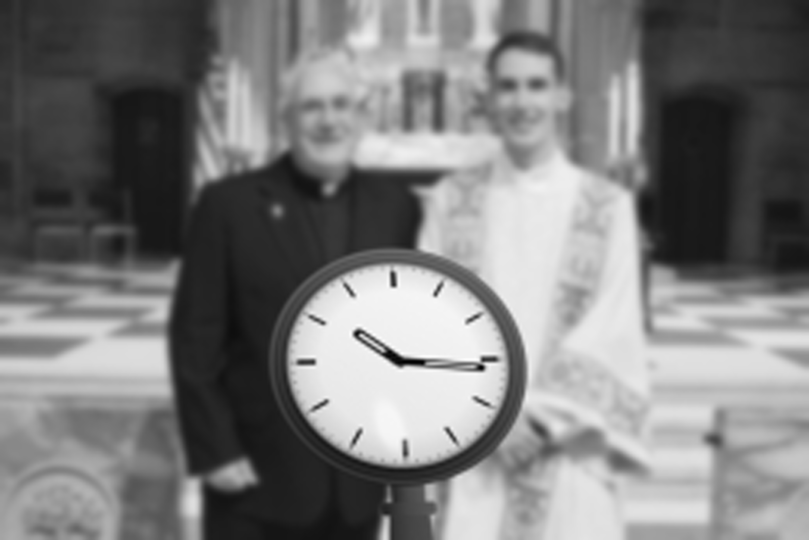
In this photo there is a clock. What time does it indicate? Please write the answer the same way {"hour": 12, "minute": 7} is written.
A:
{"hour": 10, "minute": 16}
